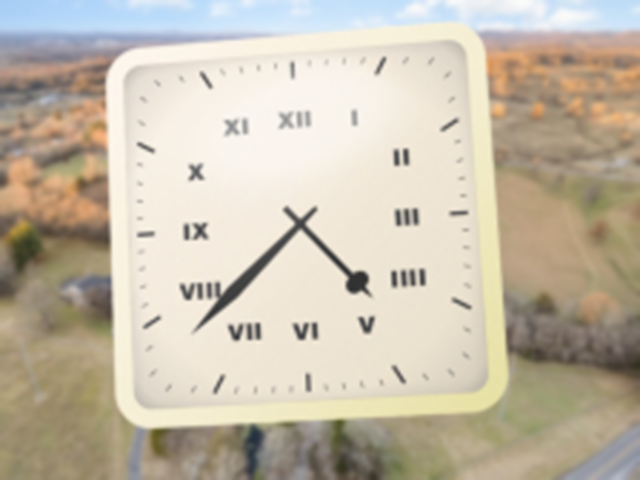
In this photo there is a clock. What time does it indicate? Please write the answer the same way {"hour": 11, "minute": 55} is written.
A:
{"hour": 4, "minute": 38}
